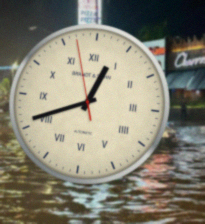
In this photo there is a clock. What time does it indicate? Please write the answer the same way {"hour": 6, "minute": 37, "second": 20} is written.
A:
{"hour": 12, "minute": 40, "second": 57}
